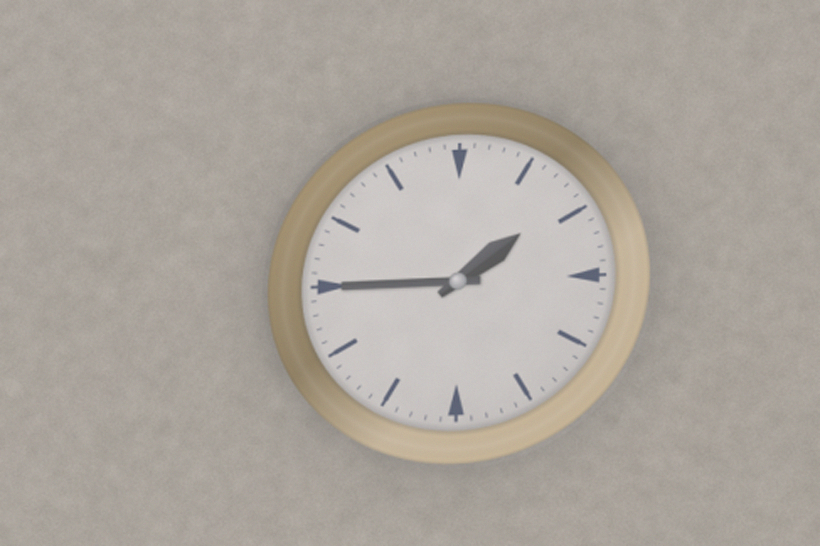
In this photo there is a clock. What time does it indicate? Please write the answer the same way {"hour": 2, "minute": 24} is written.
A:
{"hour": 1, "minute": 45}
